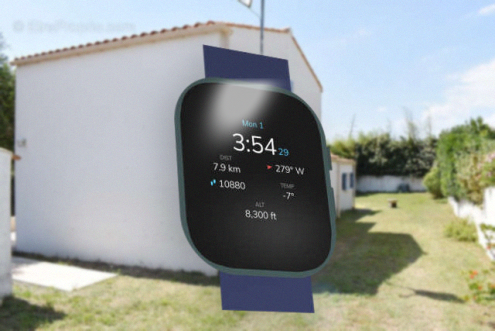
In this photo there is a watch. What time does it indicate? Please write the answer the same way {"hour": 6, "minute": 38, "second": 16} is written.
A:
{"hour": 3, "minute": 54, "second": 29}
